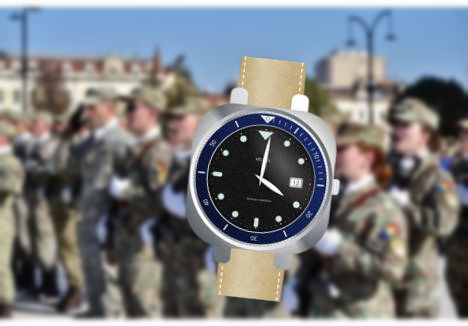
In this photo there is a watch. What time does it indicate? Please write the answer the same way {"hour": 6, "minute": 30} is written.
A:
{"hour": 4, "minute": 1}
